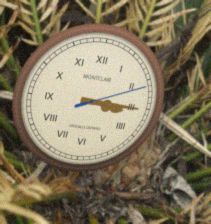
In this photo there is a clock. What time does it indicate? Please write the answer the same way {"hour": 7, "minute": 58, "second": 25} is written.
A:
{"hour": 3, "minute": 15, "second": 11}
